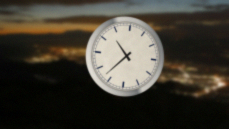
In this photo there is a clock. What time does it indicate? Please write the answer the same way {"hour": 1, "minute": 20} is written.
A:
{"hour": 10, "minute": 37}
